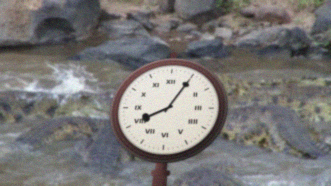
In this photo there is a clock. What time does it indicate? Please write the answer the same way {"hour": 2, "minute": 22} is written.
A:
{"hour": 8, "minute": 5}
